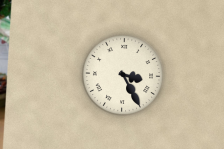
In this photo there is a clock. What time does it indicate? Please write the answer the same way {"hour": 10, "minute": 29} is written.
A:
{"hour": 3, "minute": 25}
